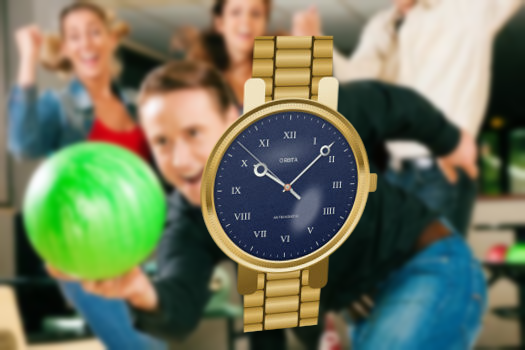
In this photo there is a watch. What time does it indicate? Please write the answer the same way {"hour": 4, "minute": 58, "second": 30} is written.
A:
{"hour": 10, "minute": 7, "second": 52}
